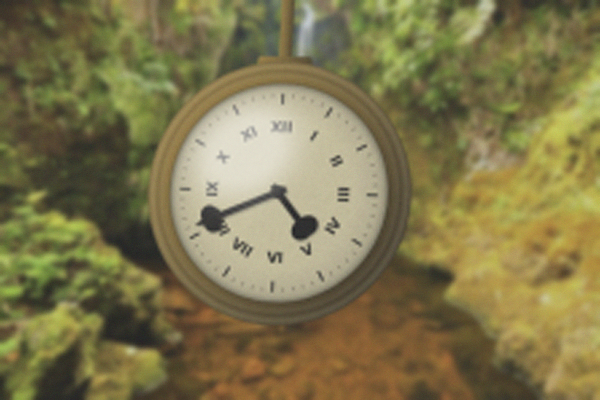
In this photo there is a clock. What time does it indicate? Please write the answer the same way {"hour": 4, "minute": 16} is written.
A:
{"hour": 4, "minute": 41}
